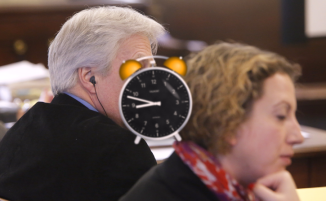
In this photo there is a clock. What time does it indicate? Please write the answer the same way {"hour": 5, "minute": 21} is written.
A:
{"hour": 8, "minute": 48}
